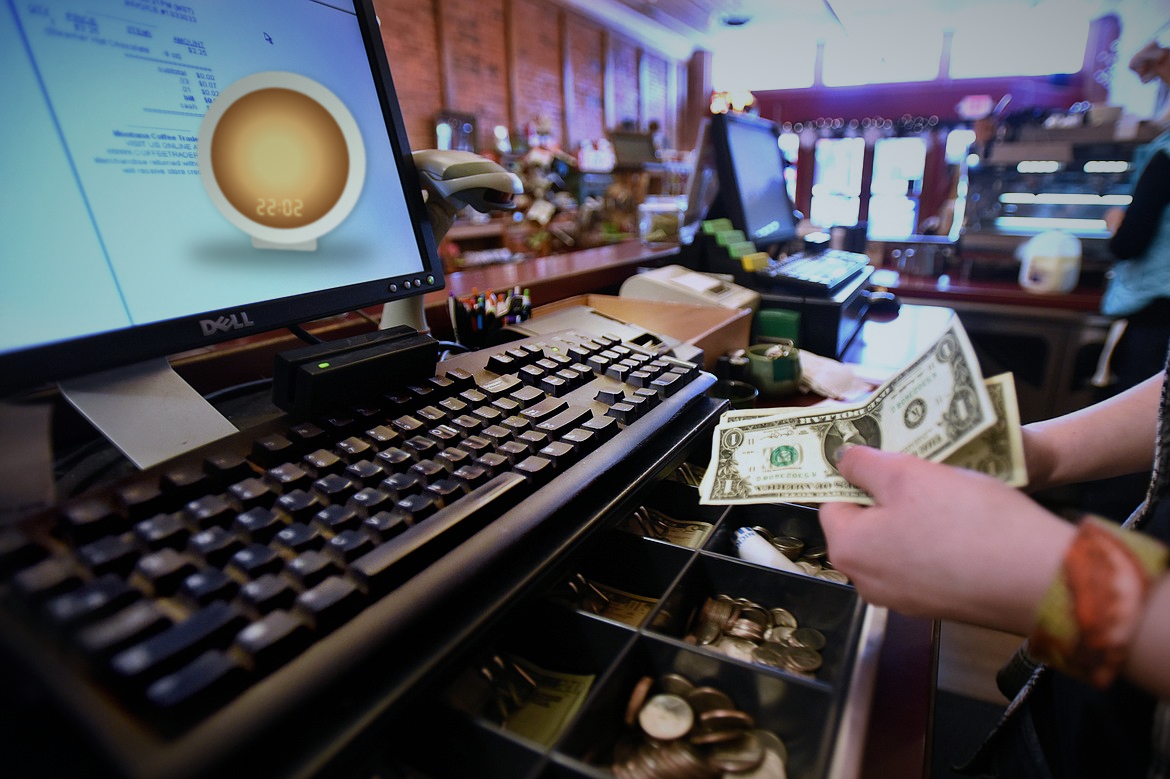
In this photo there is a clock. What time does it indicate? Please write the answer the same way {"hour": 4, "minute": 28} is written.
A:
{"hour": 22, "minute": 2}
